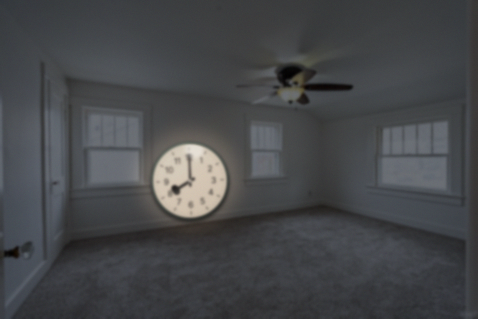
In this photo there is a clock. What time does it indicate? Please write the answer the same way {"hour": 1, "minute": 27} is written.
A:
{"hour": 8, "minute": 0}
